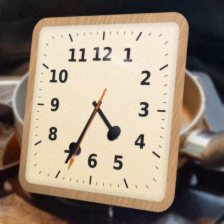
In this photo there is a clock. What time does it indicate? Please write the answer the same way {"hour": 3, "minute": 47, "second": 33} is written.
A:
{"hour": 4, "minute": 34, "second": 34}
